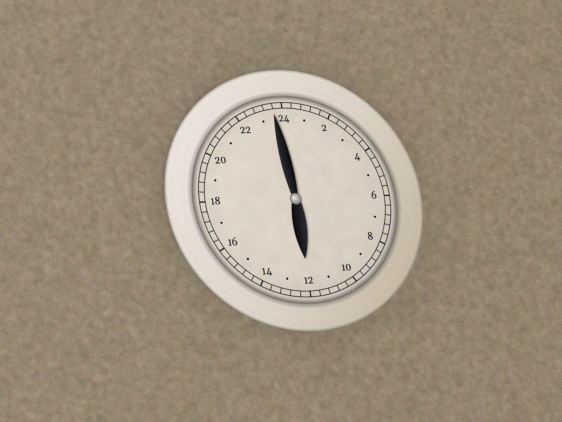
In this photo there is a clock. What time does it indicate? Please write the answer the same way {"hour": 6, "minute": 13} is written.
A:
{"hour": 11, "minute": 59}
